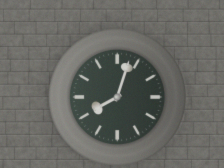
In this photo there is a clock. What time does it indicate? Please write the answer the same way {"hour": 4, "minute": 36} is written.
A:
{"hour": 8, "minute": 3}
